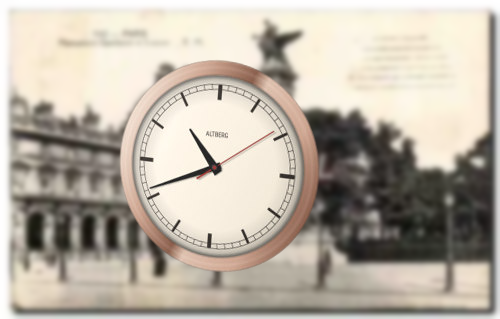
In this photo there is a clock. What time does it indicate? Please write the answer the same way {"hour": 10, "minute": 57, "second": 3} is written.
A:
{"hour": 10, "minute": 41, "second": 9}
